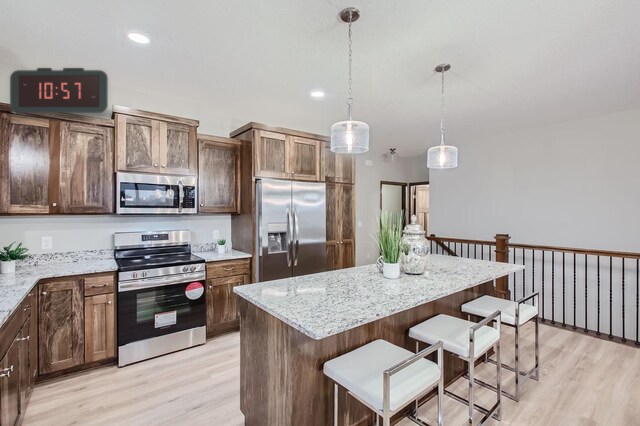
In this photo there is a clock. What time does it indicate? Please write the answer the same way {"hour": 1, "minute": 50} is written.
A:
{"hour": 10, "minute": 57}
